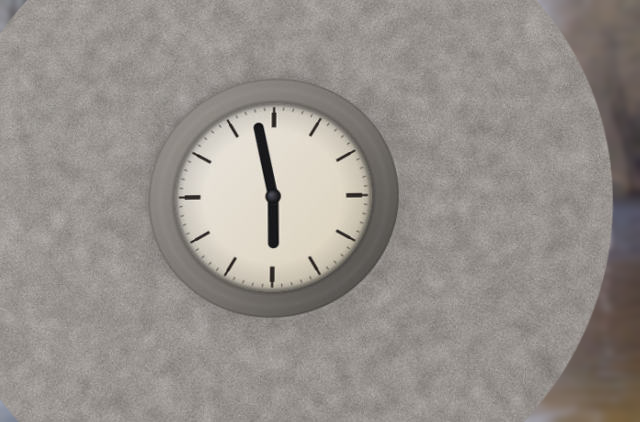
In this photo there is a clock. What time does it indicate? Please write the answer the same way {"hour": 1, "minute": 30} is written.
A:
{"hour": 5, "minute": 58}
